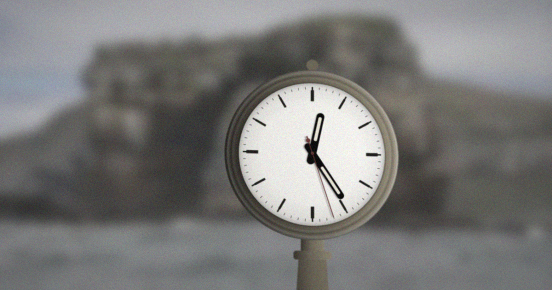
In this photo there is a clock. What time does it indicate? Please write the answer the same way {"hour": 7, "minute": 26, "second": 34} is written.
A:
{"hour": 12, "minute": 24, "second": 27}
